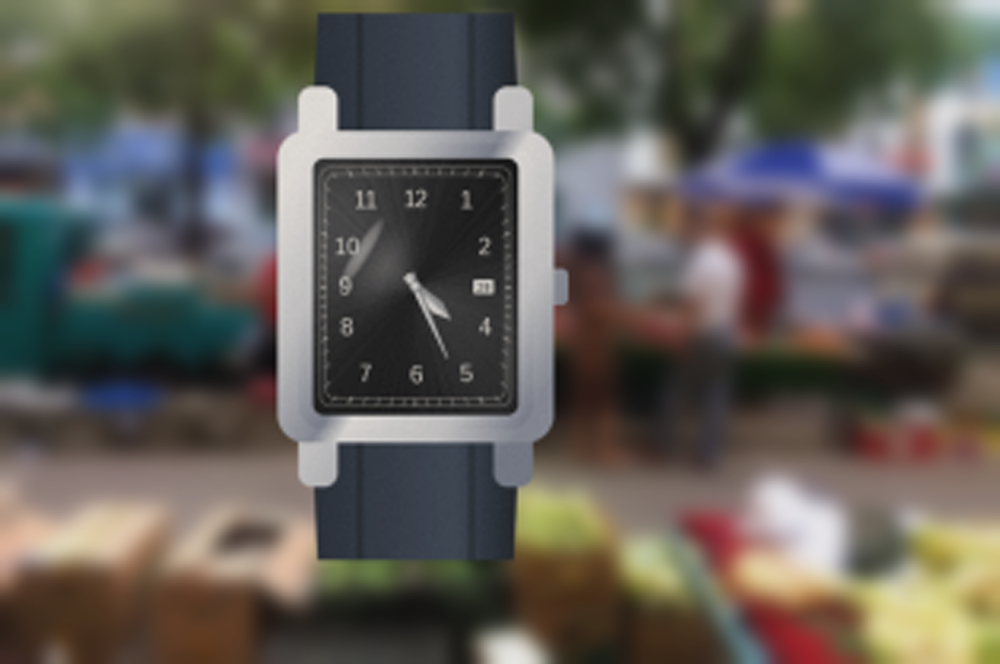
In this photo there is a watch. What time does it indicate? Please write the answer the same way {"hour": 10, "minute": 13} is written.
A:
{"hour": 4, "minute": 26}
